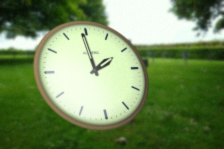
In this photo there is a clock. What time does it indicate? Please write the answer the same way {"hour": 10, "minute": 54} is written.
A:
{"hour": 1, "minute": 59}
